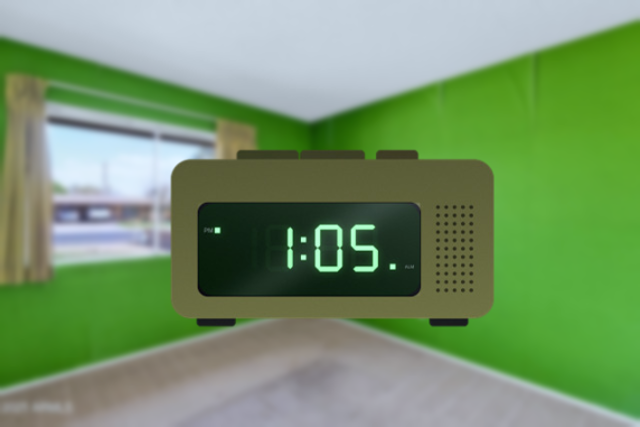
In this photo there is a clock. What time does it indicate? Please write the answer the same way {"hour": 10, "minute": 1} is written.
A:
{"hour": 1, "minute": 5}
